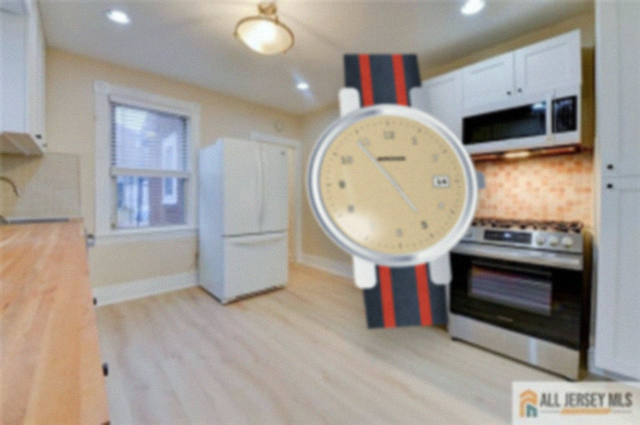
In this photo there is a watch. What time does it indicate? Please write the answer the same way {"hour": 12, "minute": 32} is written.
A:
{"hour": 4, "minute": 54}
